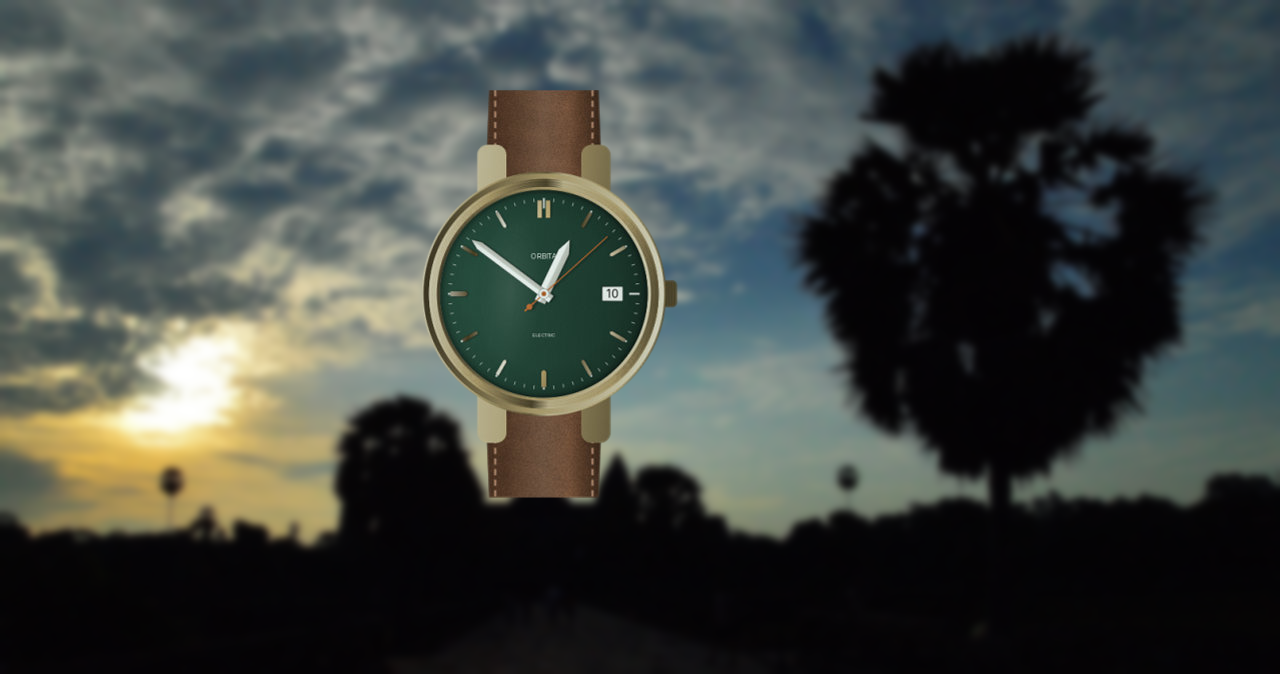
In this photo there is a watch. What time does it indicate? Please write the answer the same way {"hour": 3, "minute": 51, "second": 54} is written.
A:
{"hour": 12, "minute": 51, "second": 8}
